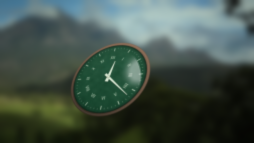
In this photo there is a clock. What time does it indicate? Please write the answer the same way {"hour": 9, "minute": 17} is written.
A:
{"hour": 12, "minute": 22}
